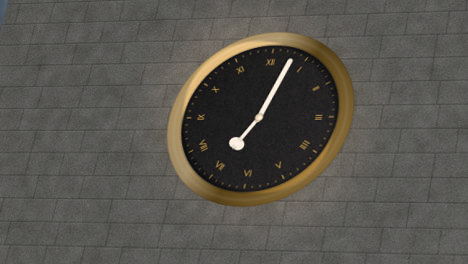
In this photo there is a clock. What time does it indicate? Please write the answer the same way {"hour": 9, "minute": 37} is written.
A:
{"hour": 7, "minute": 3}
